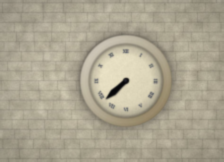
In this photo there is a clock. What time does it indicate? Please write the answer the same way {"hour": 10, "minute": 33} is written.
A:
{"hour": 7, "minute": 38}
